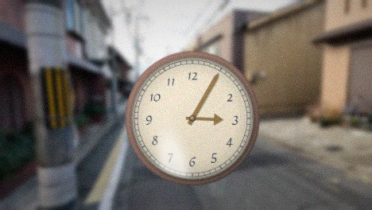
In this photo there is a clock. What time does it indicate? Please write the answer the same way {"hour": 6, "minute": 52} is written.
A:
{"hour": 3, "minute": 5}
